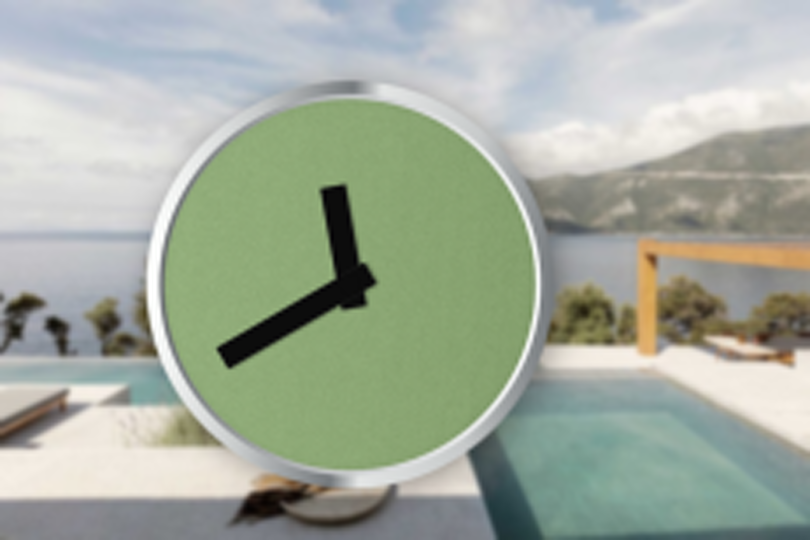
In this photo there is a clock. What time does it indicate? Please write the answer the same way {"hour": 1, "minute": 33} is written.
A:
{"hour": 11, "minute": 40}
